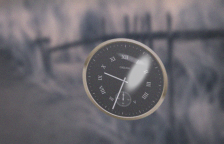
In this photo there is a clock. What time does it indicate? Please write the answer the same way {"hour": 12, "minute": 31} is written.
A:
{"hour": 9, "minute": 33}
